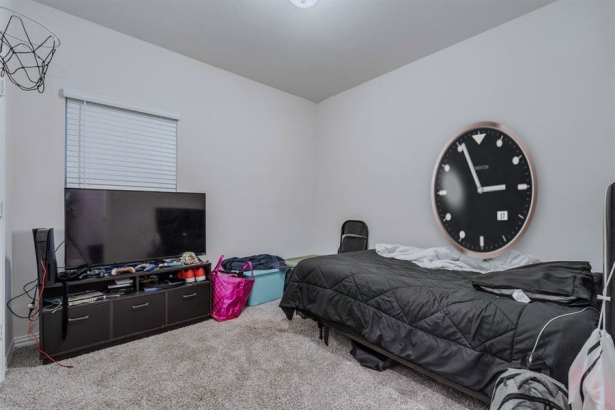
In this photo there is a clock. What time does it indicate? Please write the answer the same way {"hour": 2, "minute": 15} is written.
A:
{"hour": 2, "minute": 56}
